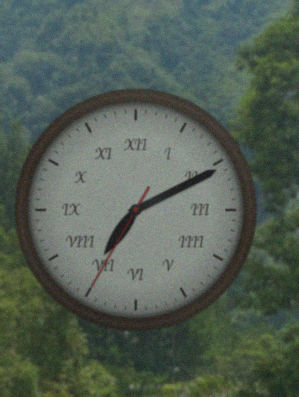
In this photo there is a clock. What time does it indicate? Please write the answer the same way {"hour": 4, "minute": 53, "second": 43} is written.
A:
{"hour": 7, "minute": 10, "second": 35}
